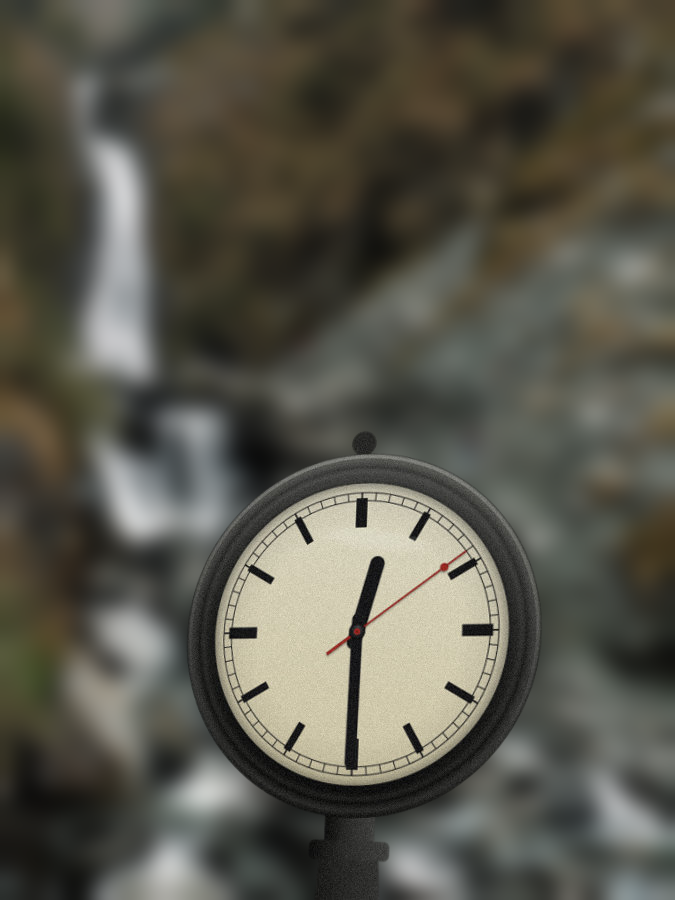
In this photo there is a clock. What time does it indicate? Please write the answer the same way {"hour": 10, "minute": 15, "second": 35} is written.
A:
{"hour": 12, "minute": 30, "second": 9}
